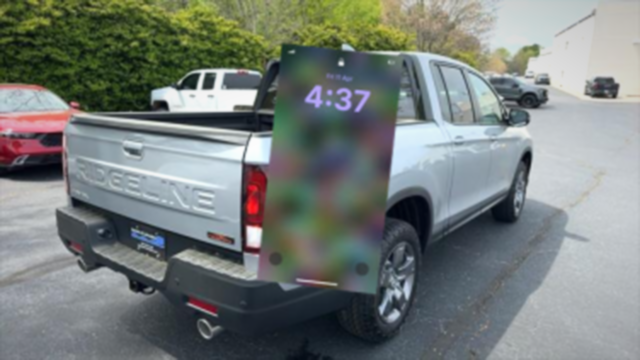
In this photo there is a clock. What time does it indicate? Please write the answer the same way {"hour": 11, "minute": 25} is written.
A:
{"hour": 4, "minute": 37}
